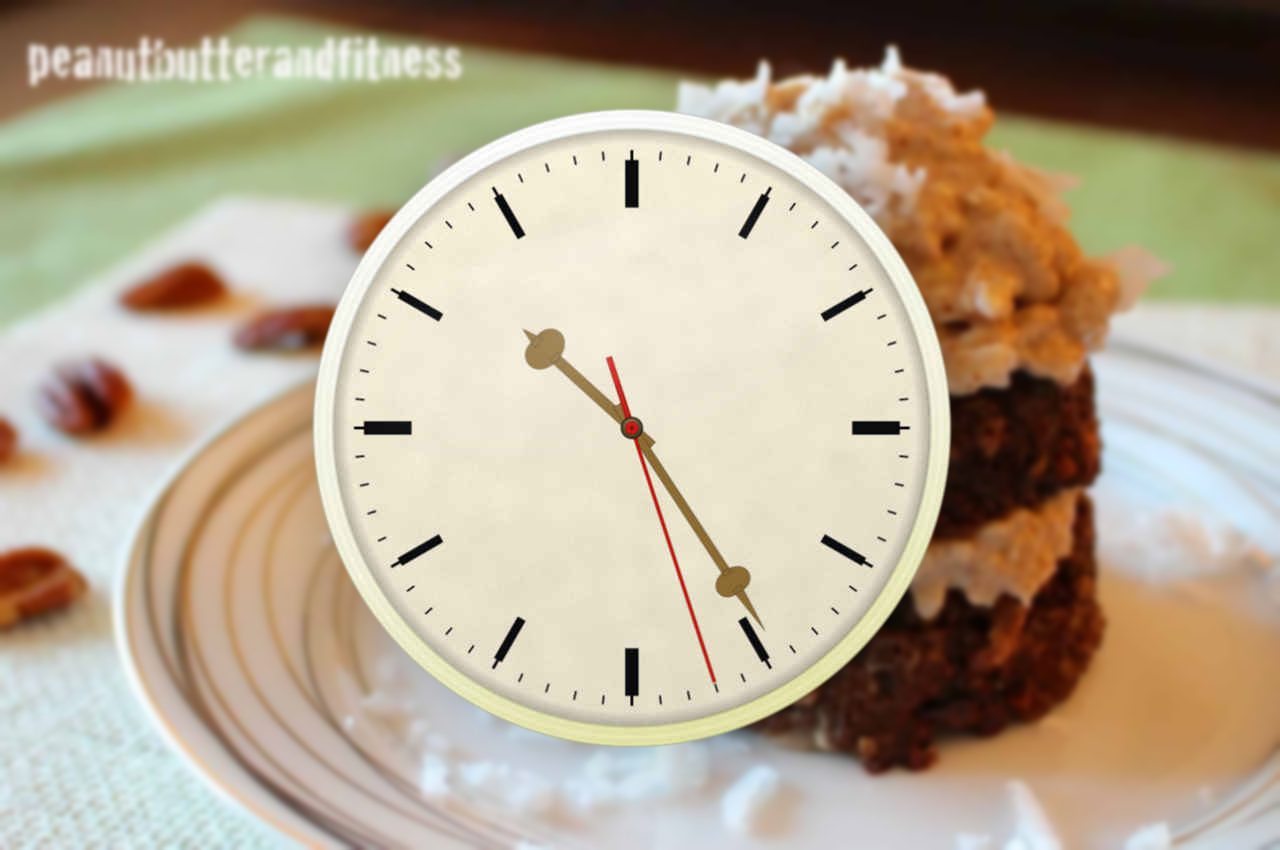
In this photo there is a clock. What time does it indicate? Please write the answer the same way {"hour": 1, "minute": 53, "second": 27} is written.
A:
{"hour": 10, "minute": 24, "second": 27}
